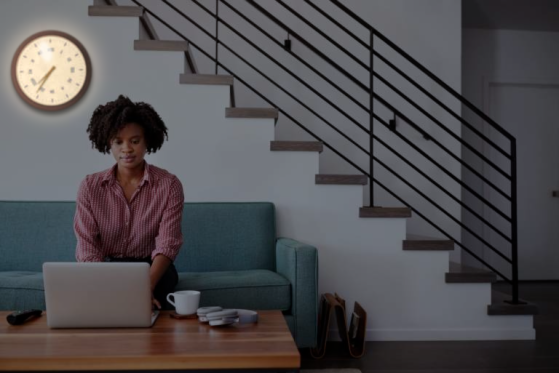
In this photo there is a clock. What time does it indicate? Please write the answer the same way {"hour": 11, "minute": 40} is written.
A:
{"hour": 7, "minute": 36}
